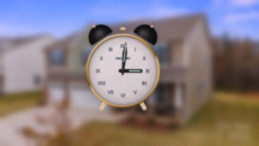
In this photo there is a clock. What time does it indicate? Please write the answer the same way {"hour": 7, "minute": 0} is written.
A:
{"hour": 3, "minute": 1}
